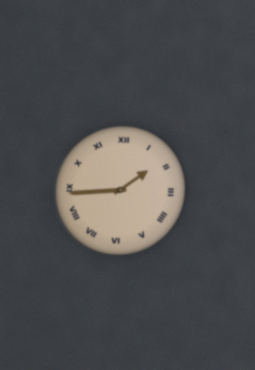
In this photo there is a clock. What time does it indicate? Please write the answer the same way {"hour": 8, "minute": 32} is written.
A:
{"hour": 1, "minute": 44}
